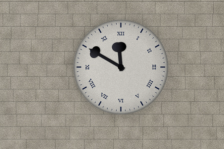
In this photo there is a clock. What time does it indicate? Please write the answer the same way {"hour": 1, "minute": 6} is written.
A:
{"hour": 11, "minute": 50}
